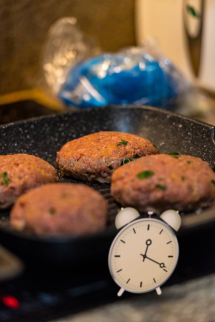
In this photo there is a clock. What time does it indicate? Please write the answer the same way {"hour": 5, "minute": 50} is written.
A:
{"hour": 12, "minute": 19}
